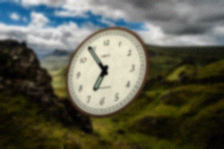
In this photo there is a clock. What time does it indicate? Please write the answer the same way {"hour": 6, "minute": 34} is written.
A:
{"hour": 6, "minute": 54}
